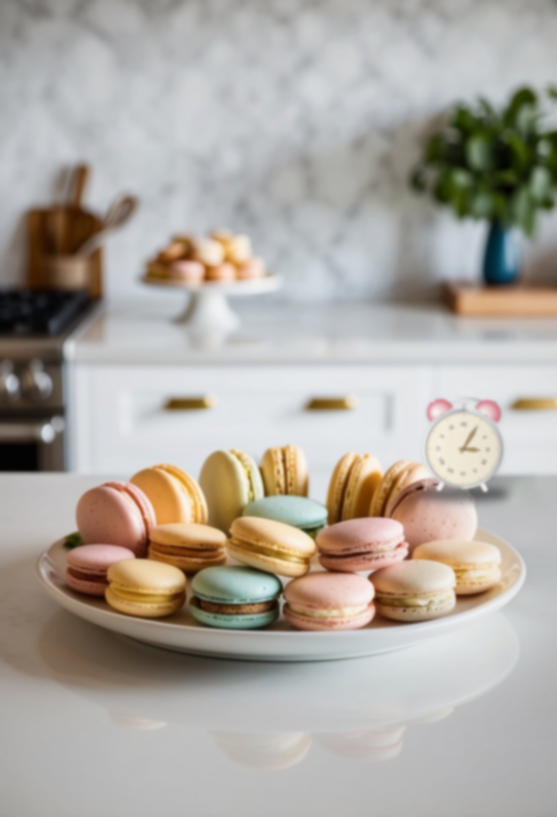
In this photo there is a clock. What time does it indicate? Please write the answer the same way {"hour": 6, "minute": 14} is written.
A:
{"hour": 3, "minute": 5}
